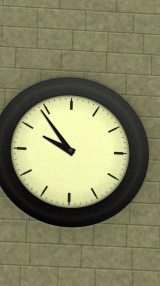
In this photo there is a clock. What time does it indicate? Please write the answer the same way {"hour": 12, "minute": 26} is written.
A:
{"hour": 9, "minute": 54}
